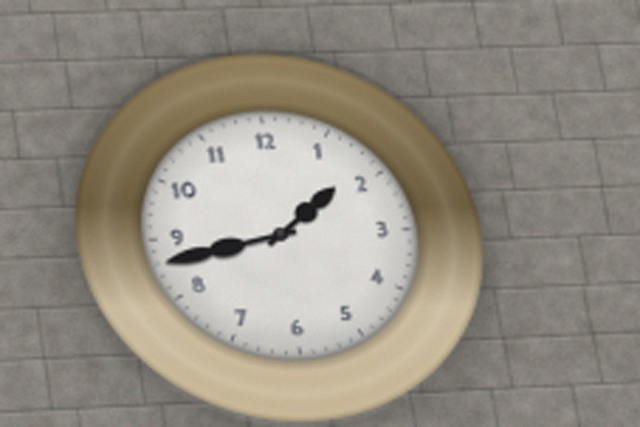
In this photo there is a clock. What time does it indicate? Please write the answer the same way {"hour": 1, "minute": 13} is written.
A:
{"hour": 1, "minute": 43}
